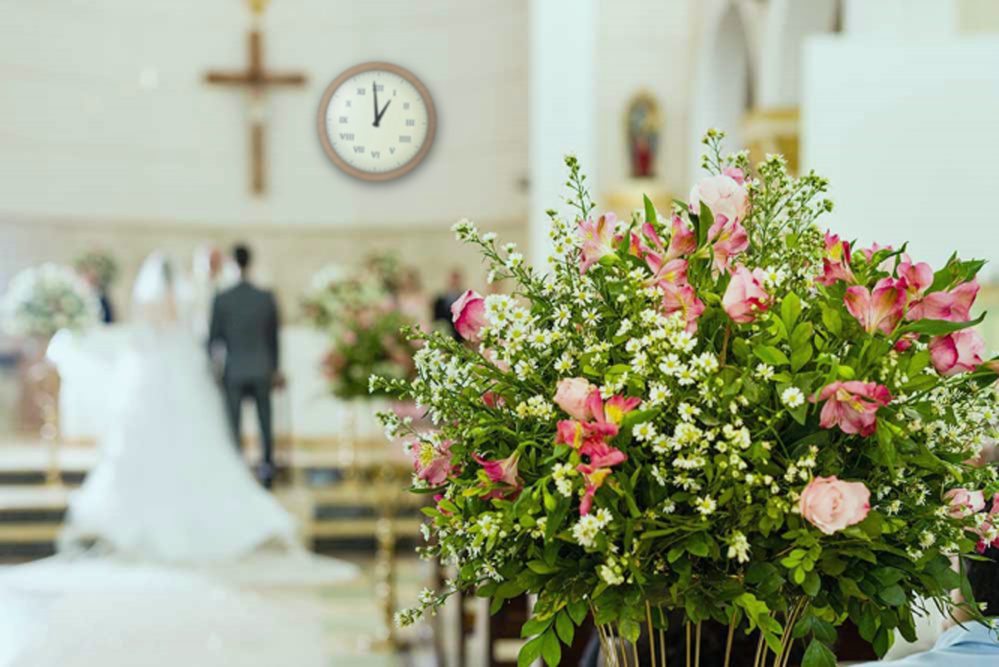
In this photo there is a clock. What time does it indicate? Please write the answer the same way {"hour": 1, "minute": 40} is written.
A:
{"hour": 12, "minute": 59}
